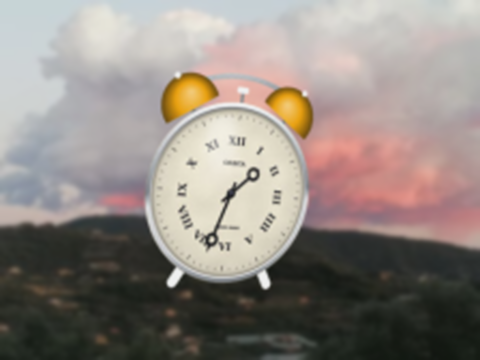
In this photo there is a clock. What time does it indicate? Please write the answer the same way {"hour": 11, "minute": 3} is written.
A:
{"hour": 1, "minute": 33}
